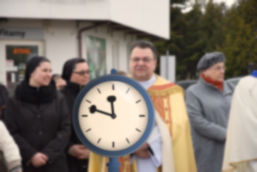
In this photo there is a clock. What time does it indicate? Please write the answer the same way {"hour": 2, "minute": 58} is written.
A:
{"hour": 11, "minute": 48}
